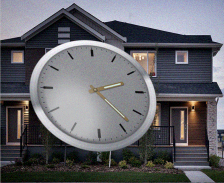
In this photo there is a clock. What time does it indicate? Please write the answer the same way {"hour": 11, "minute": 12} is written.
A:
{"hour": 2, "minute": 23}
